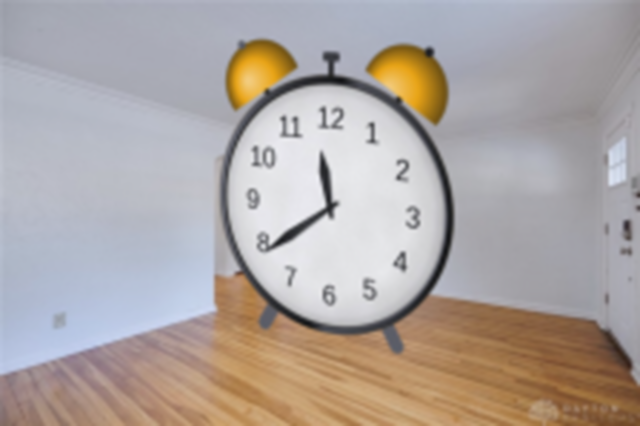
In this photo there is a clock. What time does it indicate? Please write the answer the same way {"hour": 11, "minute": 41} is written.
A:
{"hour": 11, "minute": 39}
